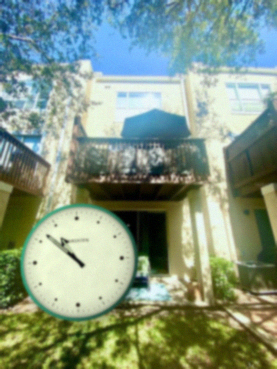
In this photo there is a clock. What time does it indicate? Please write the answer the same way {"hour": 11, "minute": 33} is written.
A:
{"hour": 10, "minute": 52}
